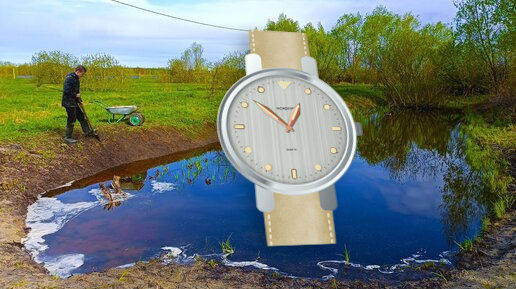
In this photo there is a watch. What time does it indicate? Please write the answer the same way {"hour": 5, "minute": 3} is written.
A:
{"hour": 12, "minute": 52}
